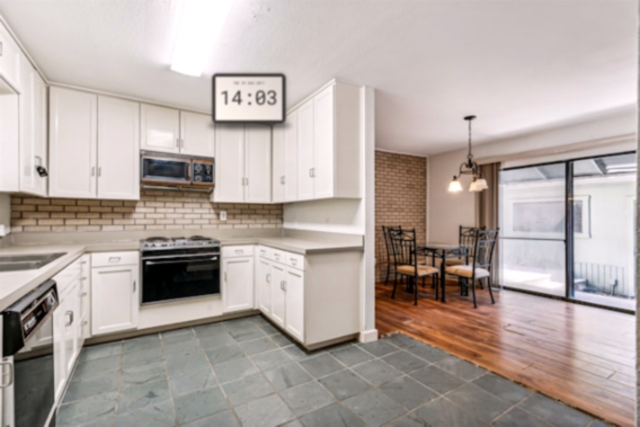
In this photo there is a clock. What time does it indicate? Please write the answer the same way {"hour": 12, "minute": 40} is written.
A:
{"hour": 14, "minute": 3}
